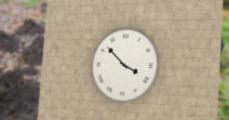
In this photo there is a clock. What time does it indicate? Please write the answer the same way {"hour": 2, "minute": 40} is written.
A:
{"hour": 3, "minute": 52}
